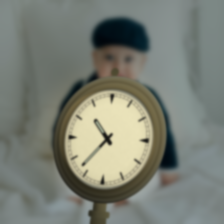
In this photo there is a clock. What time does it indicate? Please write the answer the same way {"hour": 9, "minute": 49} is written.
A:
{"hour": 10, "minute": 37}
